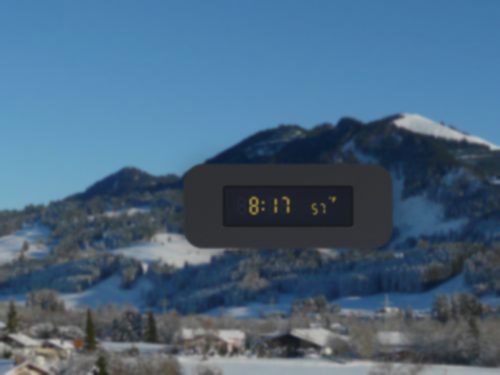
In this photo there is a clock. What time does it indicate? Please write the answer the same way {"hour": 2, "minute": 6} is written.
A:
{"hour": 8, "minute": 17}
